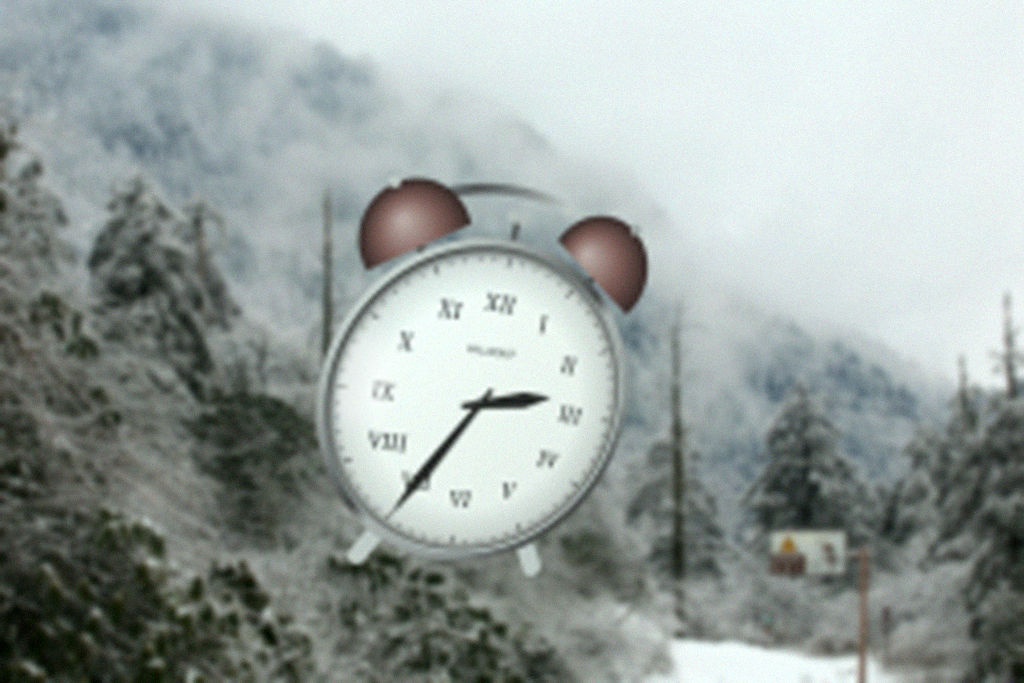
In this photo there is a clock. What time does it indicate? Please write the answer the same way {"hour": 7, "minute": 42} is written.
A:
{"hour": 2, "minute": 35}
